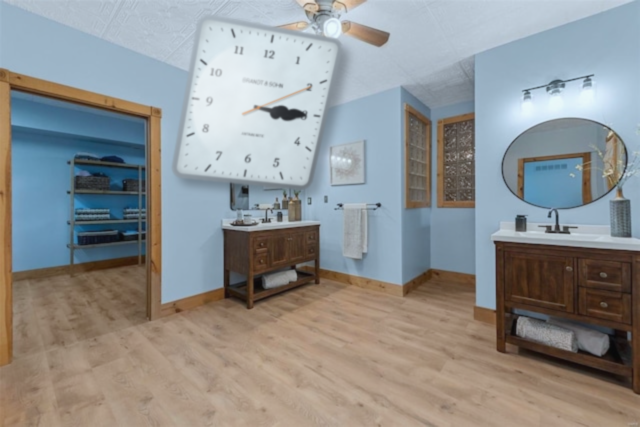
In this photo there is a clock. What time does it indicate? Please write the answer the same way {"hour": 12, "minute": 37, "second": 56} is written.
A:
{"hour": 3, "minute": 15, "second": 10}
